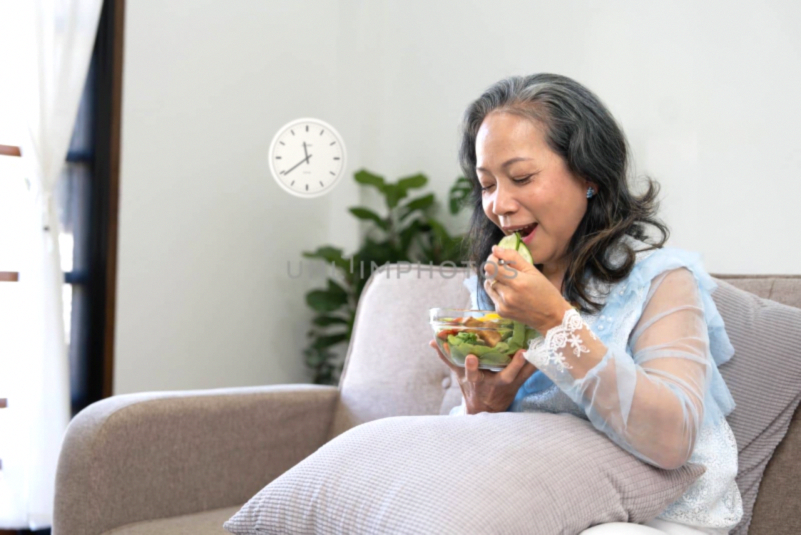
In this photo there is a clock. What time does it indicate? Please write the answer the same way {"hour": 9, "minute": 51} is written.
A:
{"hour": 11, "minute": 39}
